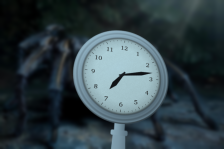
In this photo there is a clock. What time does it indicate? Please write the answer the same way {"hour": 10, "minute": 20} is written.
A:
{"hour": 7, "minute": 13}
